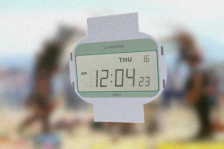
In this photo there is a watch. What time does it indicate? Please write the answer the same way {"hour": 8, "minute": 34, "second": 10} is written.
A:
{"hour": 12, "minute": 4, "second": 23}
